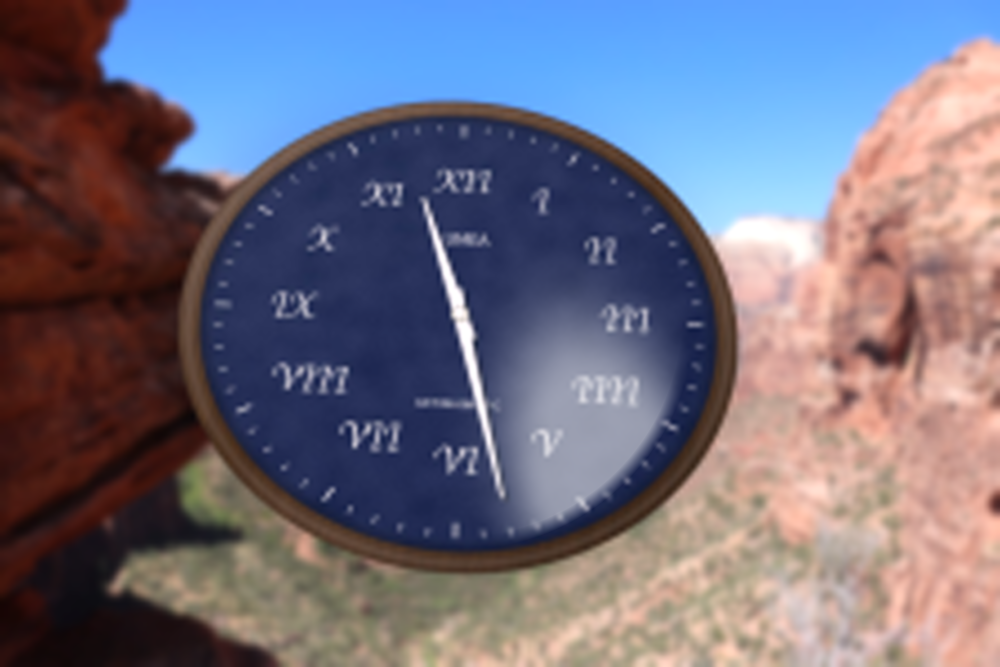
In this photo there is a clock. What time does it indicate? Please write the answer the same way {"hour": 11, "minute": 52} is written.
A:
{"hour": 11, "minute": 28}
